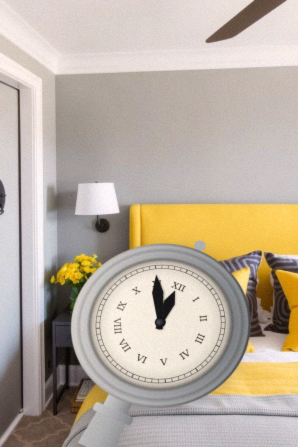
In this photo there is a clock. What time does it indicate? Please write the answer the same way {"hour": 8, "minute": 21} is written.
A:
{"hour": 11, "minute": 55}
